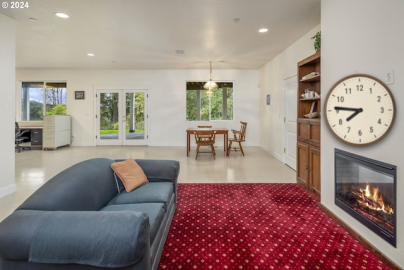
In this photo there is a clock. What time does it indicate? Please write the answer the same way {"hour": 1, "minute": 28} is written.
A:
{"hour": 7, "minute": 46}
